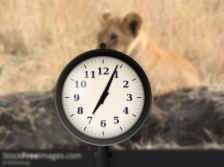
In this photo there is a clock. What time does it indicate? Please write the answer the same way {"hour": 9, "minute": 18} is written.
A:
{"hour": 7, "minute": 4}
